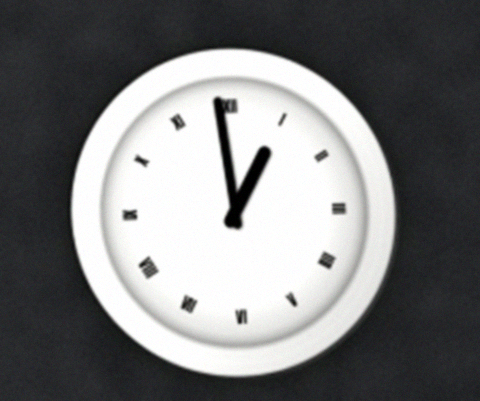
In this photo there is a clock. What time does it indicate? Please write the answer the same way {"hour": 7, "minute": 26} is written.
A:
{"hour": 12, "minute": 59}
